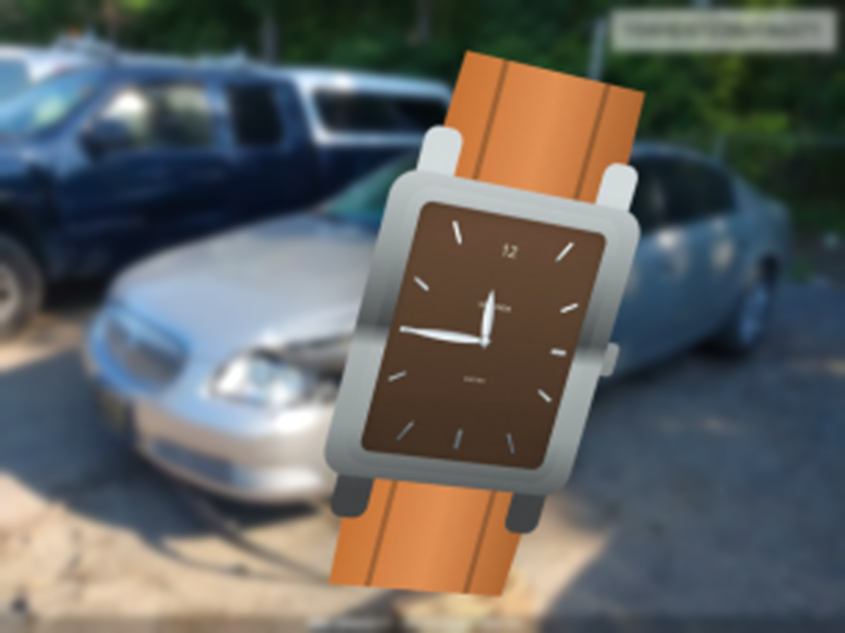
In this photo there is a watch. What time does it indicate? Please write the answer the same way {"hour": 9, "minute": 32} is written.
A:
{"hour": 11, "minute": 45}
